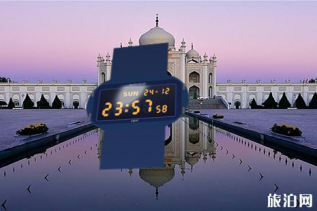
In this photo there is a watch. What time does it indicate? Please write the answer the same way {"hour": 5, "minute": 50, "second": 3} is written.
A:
{"hour": 23, "minute": 57, "second": 58}
